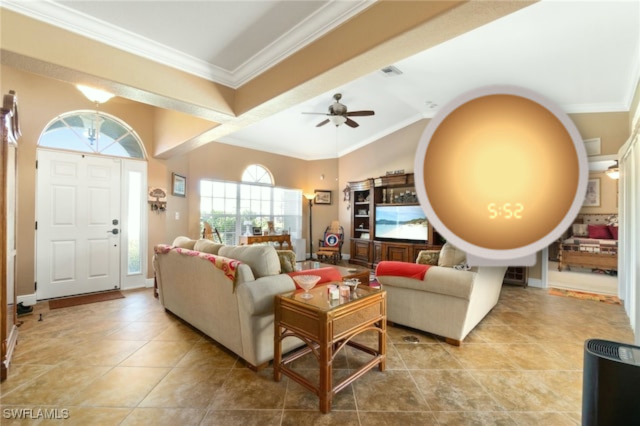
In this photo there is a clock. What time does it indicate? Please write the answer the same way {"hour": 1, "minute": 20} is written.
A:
{"hour": 5, "minute": 52}
